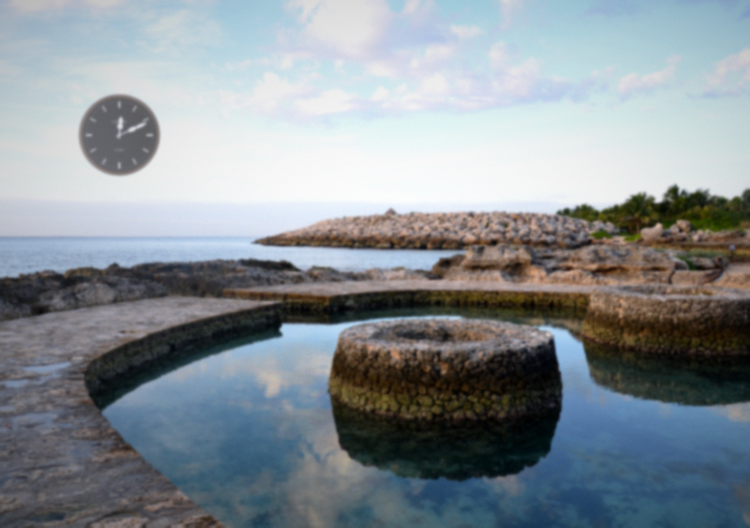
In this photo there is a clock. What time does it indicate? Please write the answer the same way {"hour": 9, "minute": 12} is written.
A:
{"hour": 12, "minute": 11}
